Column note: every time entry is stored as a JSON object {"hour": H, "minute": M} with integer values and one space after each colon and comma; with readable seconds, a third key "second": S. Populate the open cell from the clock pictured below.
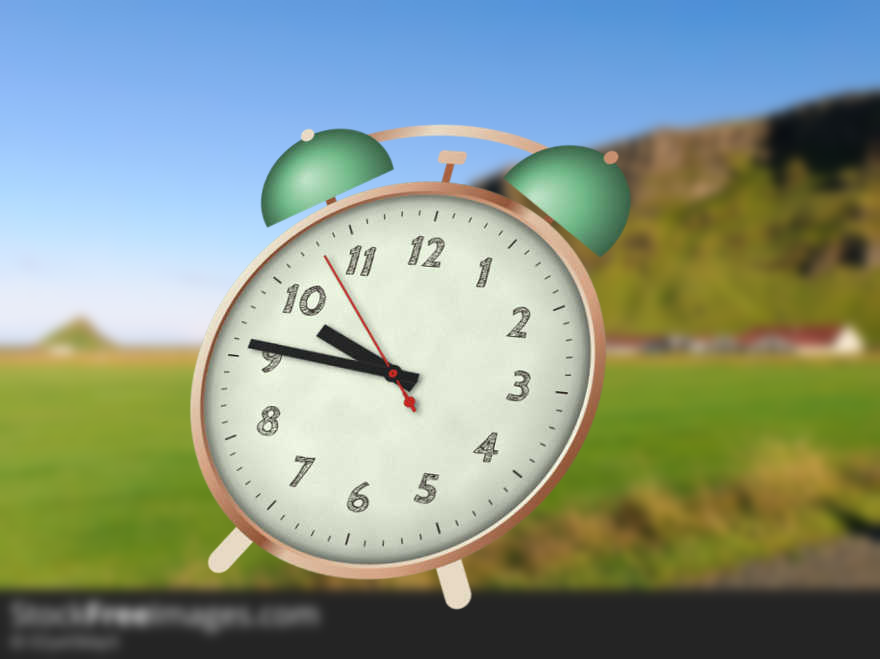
{"hour": 9, "minute": 45, "second": 53}
